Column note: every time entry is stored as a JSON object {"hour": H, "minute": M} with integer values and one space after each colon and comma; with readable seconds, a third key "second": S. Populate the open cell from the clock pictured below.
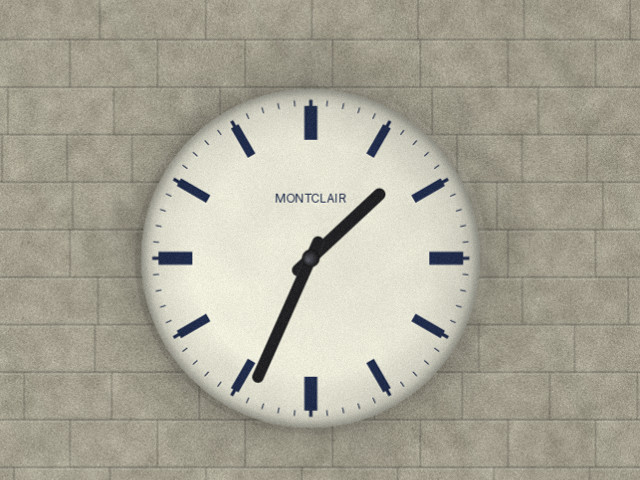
{"hour": 1, "minute": 34}
